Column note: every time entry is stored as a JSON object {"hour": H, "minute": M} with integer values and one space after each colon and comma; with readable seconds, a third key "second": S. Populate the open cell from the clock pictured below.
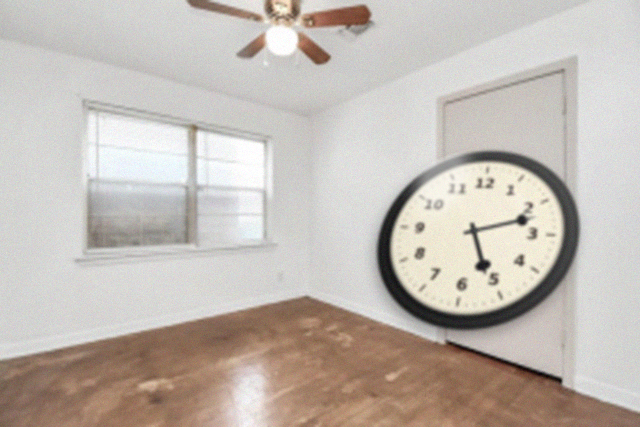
{"hour": 5, "minute": 12}
